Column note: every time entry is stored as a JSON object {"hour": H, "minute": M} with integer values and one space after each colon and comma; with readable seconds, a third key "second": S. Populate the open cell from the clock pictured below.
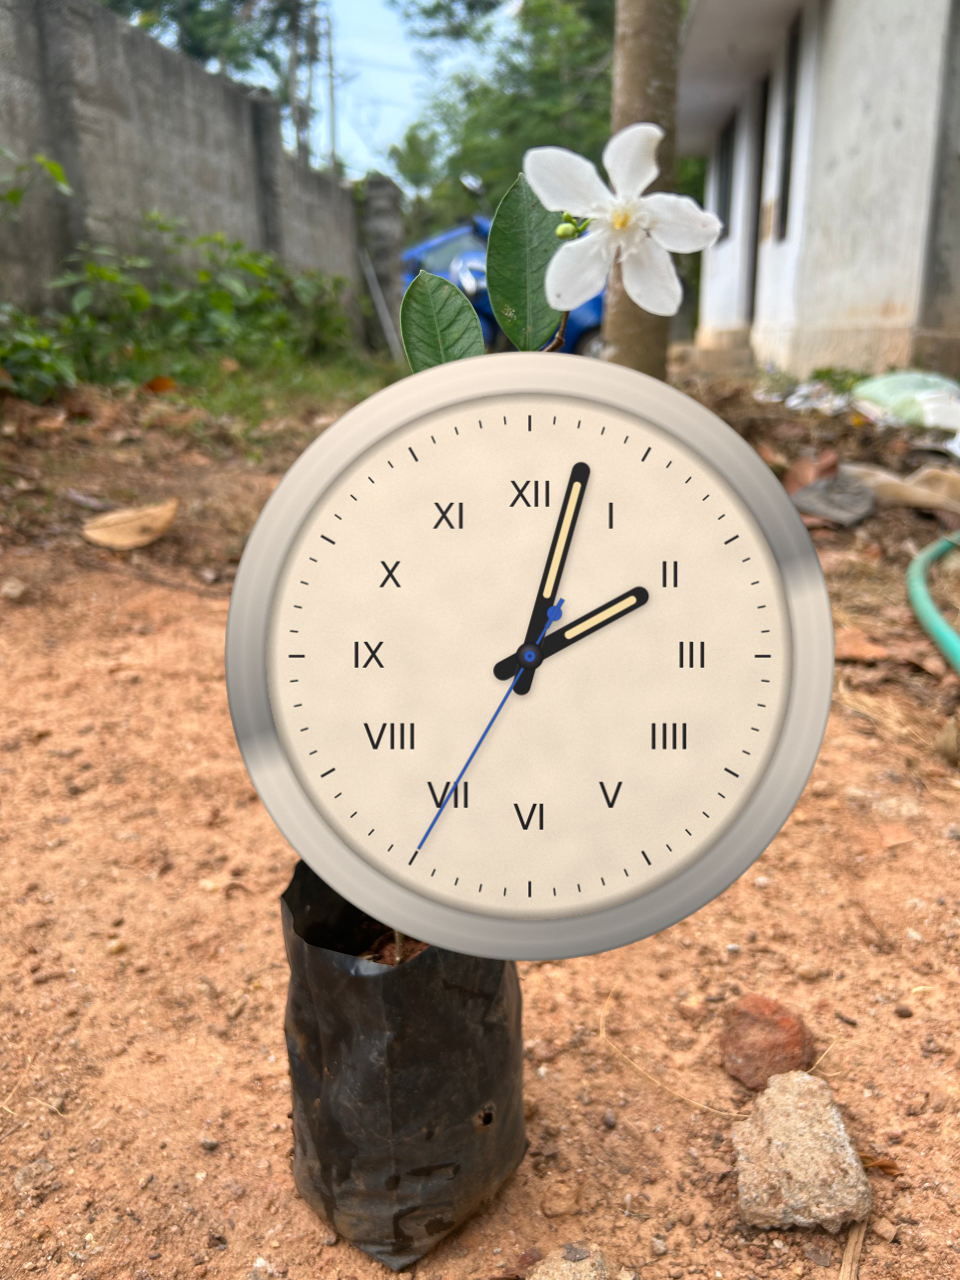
{"hour": 2, "minute": 2, "second": 35}
